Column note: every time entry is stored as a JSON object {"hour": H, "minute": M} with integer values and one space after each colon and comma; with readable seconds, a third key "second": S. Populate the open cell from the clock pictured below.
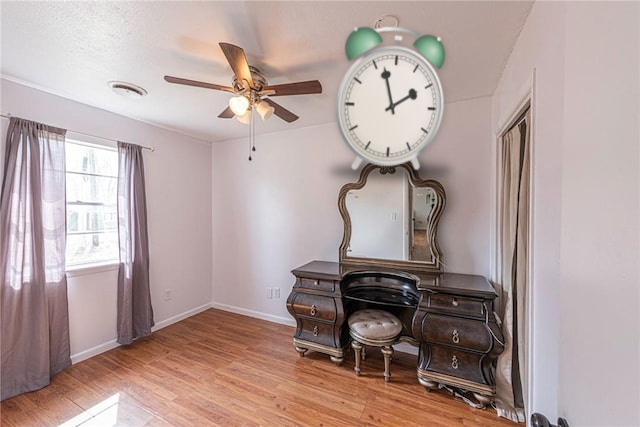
{"hour": 1, "minute": 57}
